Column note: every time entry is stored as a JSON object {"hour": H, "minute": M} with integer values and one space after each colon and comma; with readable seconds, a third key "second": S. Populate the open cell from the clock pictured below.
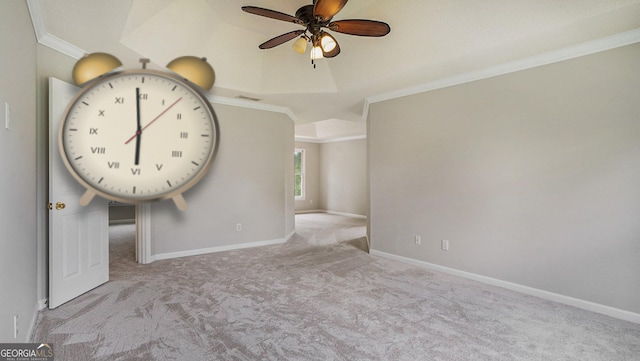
{"hour": 5, "minute": 59, "second": 7}
